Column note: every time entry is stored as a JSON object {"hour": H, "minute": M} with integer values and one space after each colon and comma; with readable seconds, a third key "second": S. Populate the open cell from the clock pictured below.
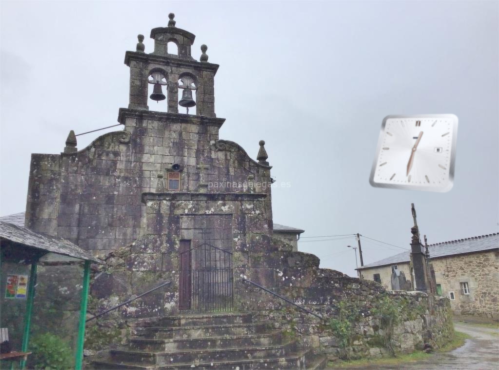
{"hour": 12, "minute": 31}
